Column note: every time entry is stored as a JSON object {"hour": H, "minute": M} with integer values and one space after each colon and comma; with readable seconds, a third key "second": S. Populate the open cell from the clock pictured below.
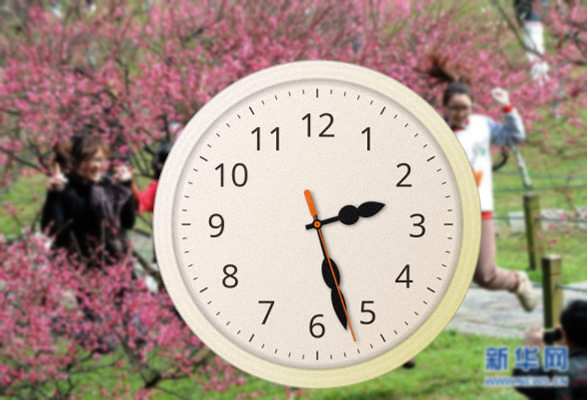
{"hour": 2, "minute": 27, "second": 27}
